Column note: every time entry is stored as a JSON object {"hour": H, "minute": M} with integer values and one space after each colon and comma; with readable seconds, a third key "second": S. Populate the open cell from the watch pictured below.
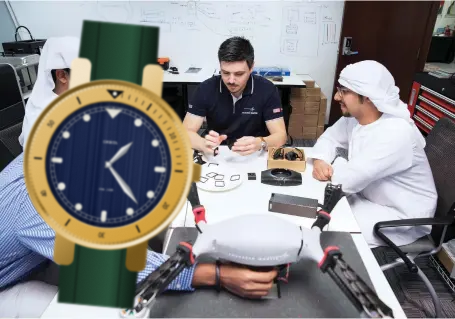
{"hour": 1, "minute": 23}
